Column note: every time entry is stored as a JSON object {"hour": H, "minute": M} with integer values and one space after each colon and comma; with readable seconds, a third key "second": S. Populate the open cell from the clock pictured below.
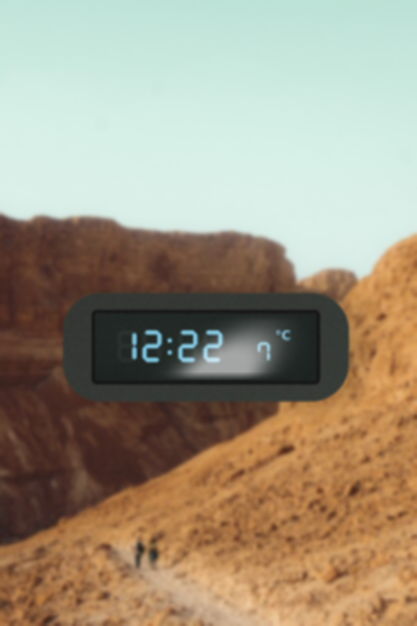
{"hour": 12, "minute": 22}
